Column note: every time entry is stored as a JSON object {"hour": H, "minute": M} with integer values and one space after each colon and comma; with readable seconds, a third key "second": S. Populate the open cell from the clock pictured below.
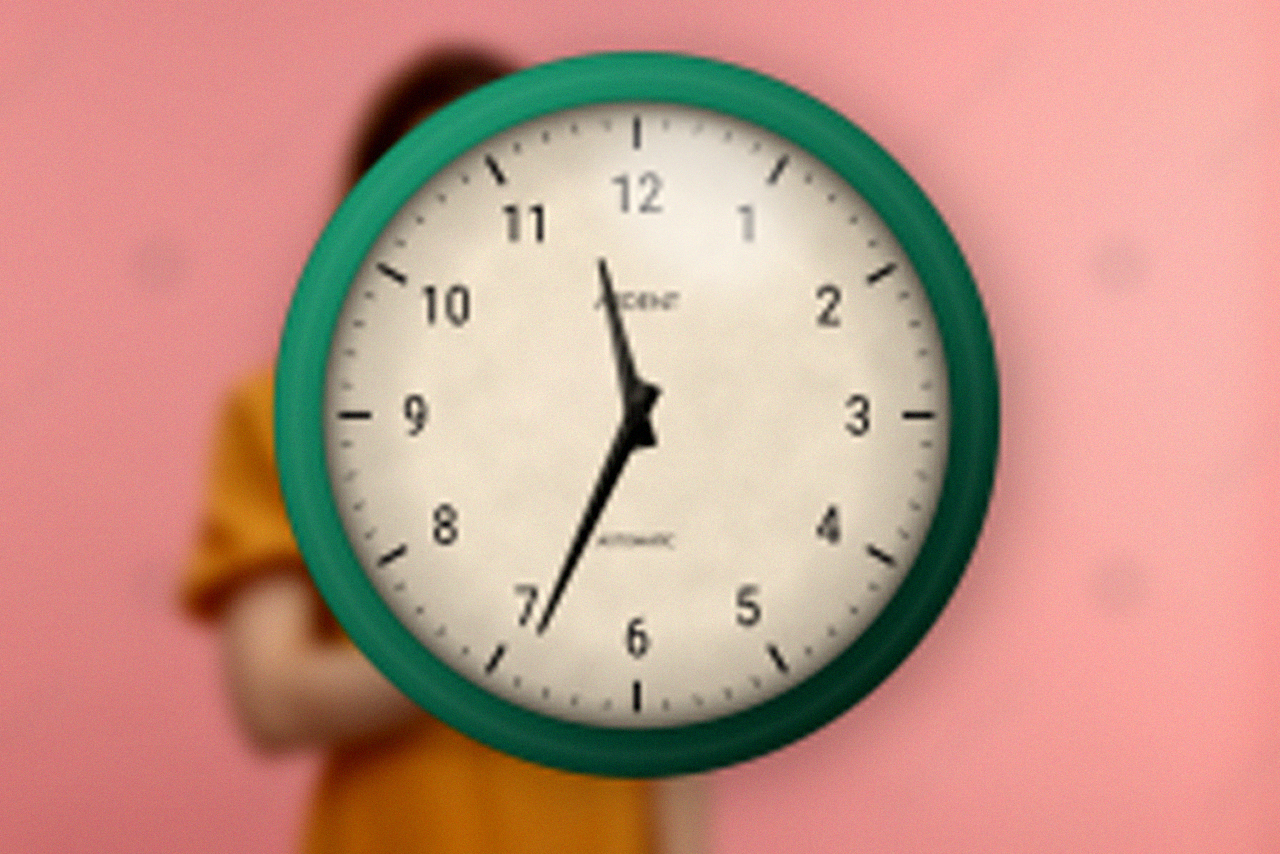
{"hour": 11, "minute": 34}
